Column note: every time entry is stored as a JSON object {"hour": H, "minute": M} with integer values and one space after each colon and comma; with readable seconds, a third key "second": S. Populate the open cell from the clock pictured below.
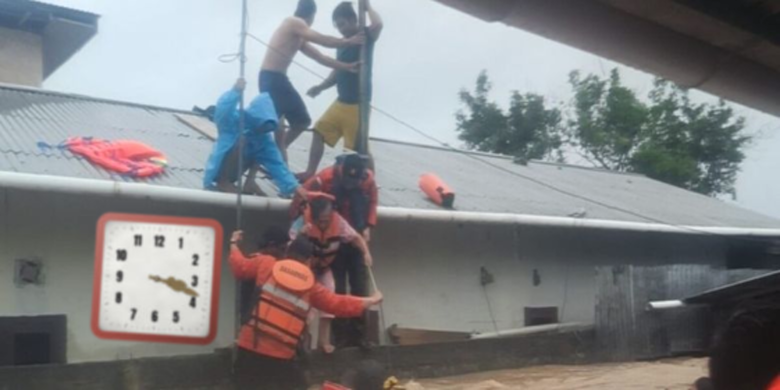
{"hour": 3, "minute": 18}
